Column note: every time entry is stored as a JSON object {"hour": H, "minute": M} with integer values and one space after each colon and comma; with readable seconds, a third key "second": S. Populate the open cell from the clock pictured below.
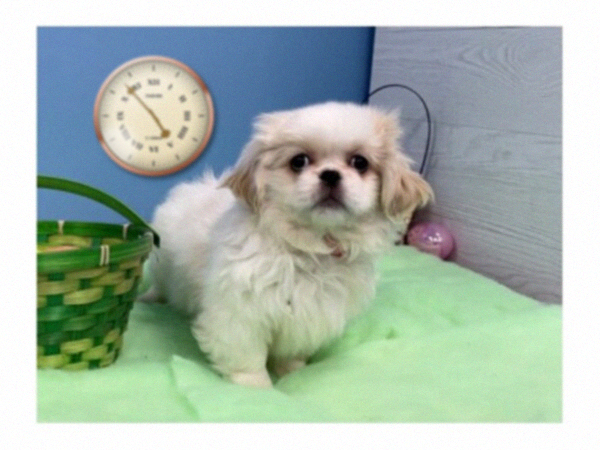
{"hour": 4, "minute": 53}
